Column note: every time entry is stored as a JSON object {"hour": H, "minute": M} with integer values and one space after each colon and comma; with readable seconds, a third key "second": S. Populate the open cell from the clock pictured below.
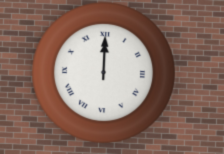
{"hour": 12, "minute": 0}
